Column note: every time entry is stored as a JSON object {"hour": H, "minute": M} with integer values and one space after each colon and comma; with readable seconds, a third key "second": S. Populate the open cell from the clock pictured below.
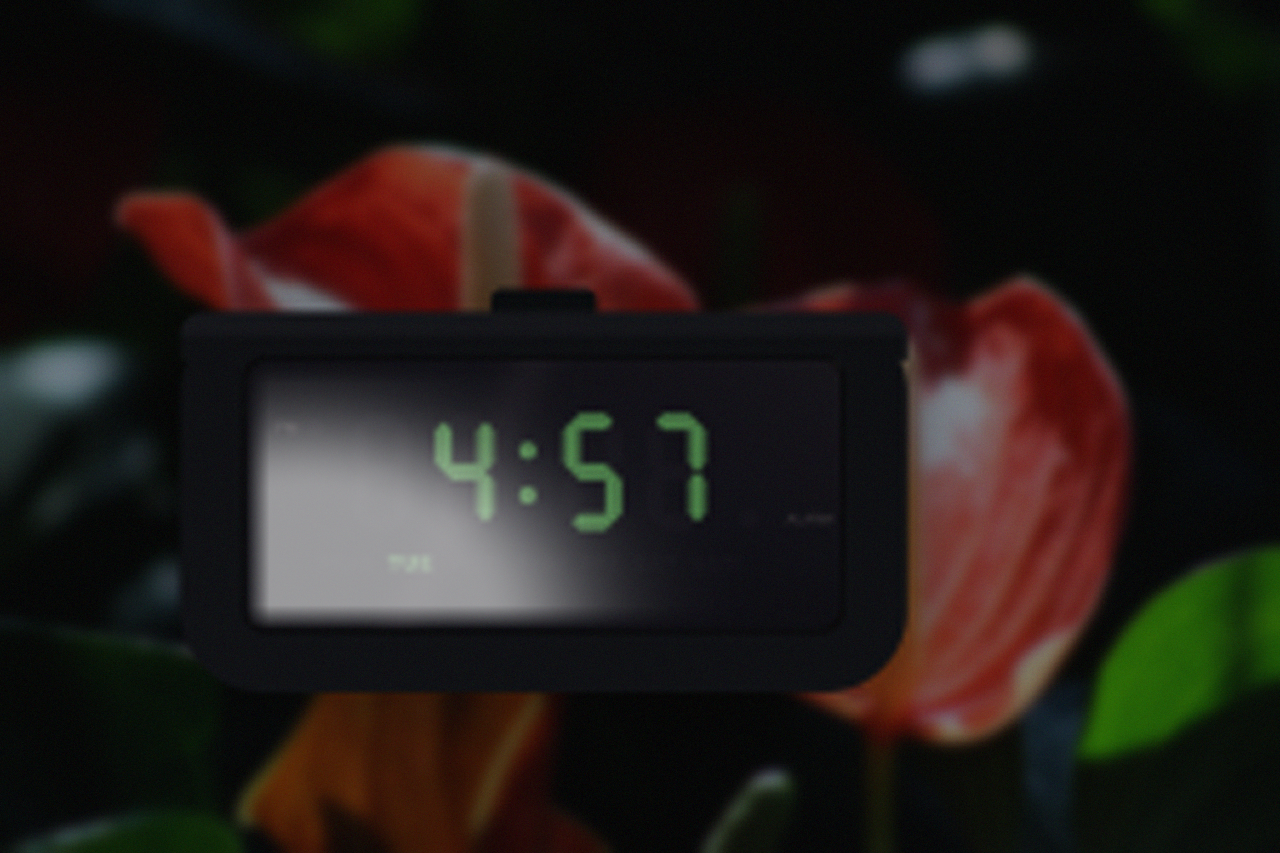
{"hour": 4, "minute": 57}
